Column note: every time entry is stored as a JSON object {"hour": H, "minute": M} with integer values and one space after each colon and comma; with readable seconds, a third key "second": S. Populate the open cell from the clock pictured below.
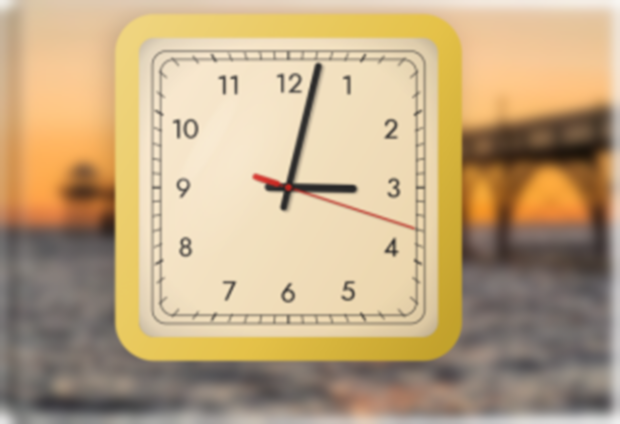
{"hour": 3, "minute": 2, "second": 18}
